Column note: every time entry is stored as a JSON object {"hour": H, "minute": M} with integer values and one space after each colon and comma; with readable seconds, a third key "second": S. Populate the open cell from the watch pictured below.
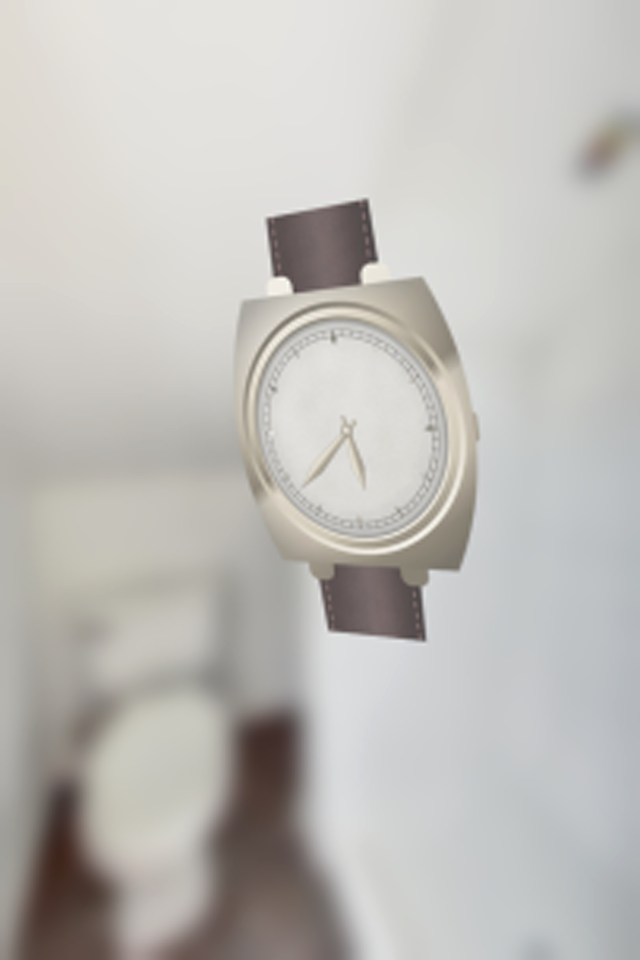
{"hour": 5, "minute": 38}
